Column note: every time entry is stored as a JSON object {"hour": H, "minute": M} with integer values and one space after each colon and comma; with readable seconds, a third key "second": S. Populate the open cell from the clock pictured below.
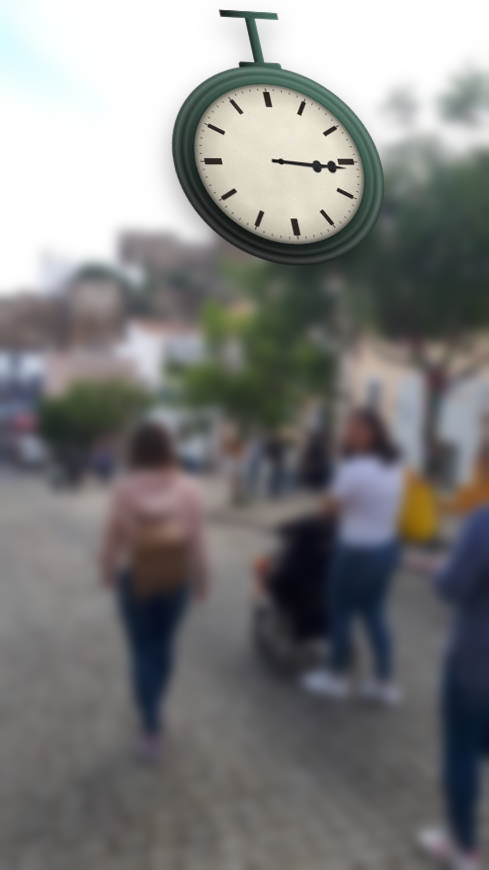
{"hour": 3, "minute": 16}
